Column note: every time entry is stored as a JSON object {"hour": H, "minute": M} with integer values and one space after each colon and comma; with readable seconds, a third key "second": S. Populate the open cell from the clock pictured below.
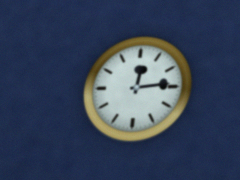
{"hour": 12, "minute": 14}
